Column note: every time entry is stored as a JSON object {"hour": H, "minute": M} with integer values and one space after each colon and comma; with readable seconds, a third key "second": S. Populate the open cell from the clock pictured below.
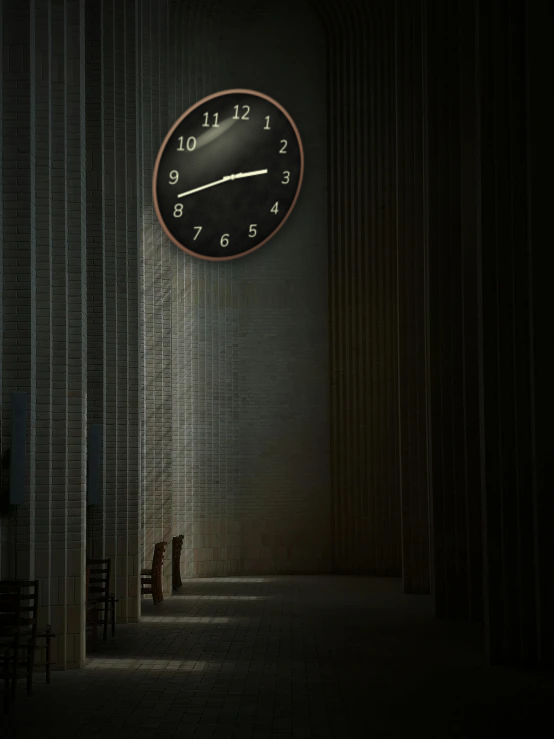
{"hour": 2, "minute": 42}
